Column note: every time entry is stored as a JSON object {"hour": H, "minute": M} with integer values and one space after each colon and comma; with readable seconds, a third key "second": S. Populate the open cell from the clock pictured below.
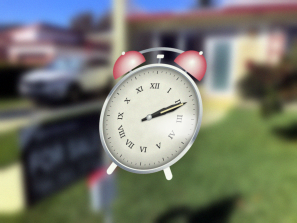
{"hour": 2, "minute": 11}
